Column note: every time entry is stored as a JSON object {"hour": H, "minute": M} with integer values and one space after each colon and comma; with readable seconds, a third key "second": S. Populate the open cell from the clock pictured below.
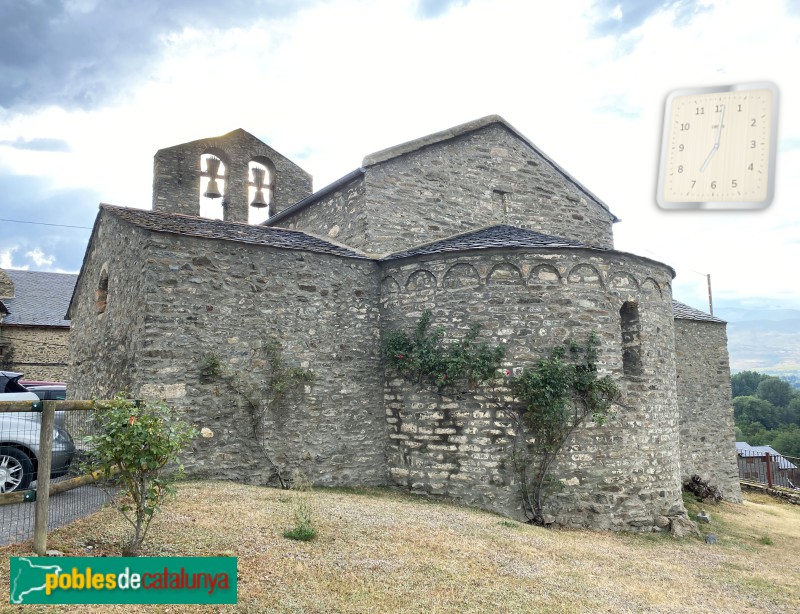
{"hour": 7, "minute": 1}
